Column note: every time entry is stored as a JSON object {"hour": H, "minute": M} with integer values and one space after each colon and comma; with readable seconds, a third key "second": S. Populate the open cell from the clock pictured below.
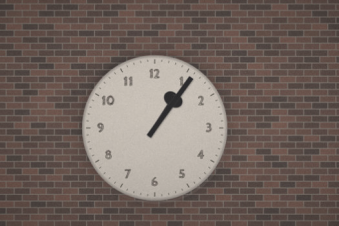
{"hour": 1, "minute": 6}
